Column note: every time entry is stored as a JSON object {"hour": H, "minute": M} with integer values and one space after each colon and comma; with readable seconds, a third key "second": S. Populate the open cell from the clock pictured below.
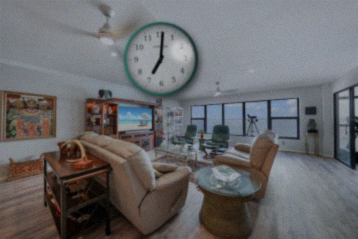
{"hour": 7, "minute": 1}
